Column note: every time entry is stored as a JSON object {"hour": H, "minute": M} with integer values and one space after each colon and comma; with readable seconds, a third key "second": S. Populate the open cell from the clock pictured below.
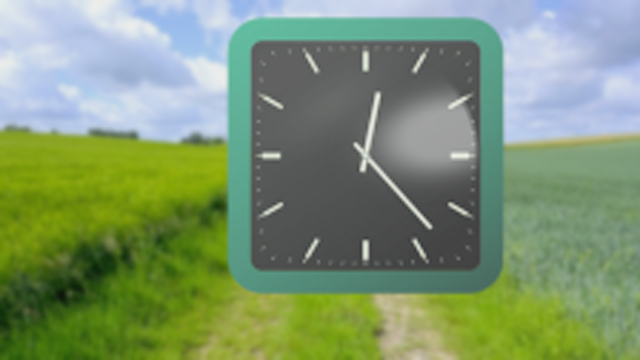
{"hour": 12, "minute": 23}
